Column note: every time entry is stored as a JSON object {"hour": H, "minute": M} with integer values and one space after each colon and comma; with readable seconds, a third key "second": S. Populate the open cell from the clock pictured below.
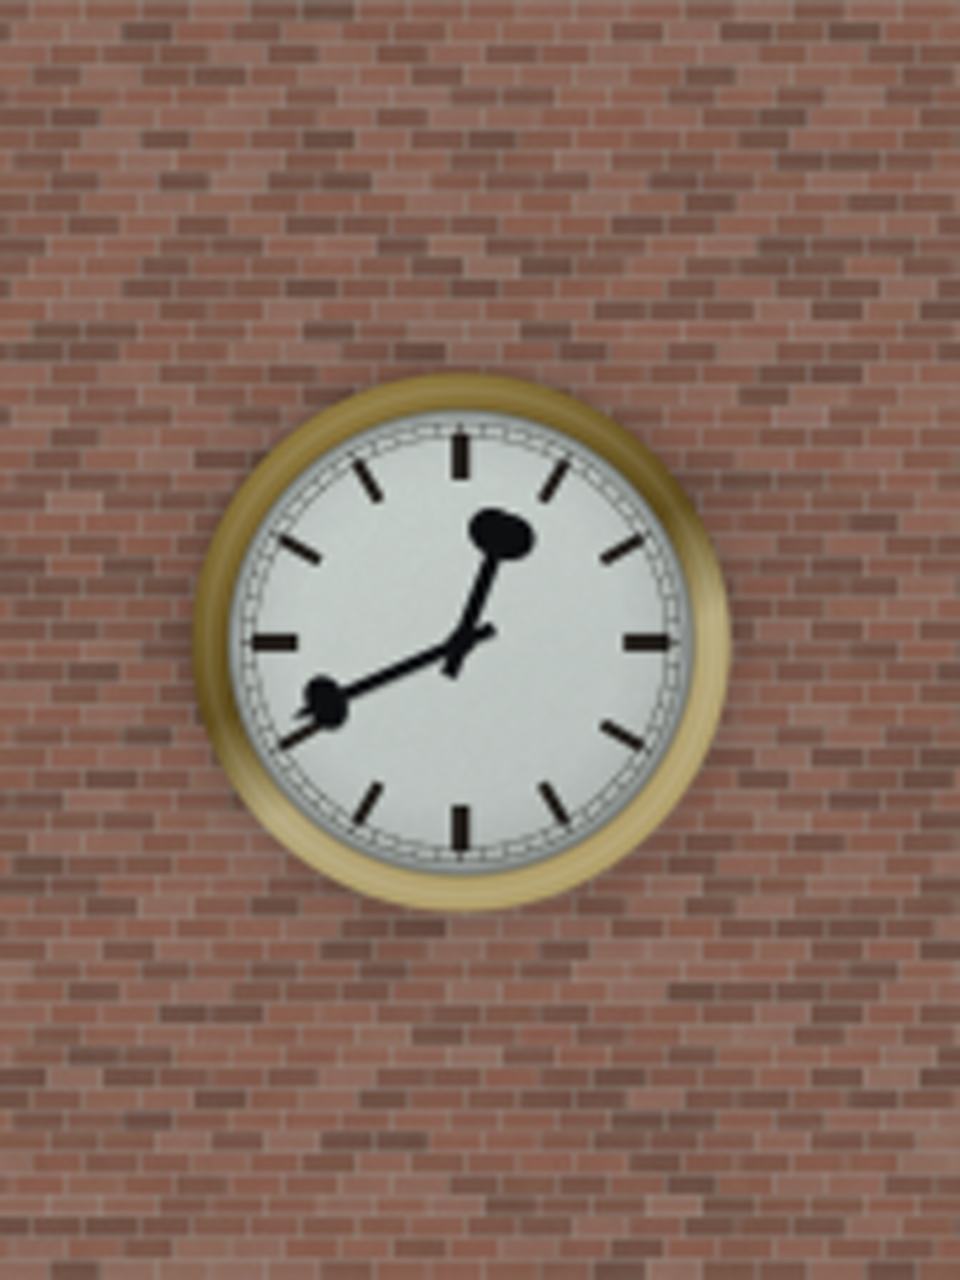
{"hour": 12, "minute": 41}
